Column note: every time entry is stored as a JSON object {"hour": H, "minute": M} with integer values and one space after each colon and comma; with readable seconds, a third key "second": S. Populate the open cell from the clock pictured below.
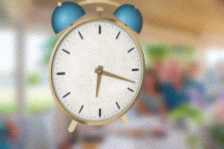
{"hour": 6, "minute": 18}
